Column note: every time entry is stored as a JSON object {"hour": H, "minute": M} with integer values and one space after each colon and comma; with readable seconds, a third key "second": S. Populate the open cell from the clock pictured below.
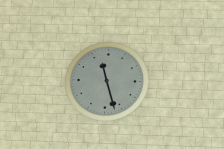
{"hour": 11, "minute": 27}
